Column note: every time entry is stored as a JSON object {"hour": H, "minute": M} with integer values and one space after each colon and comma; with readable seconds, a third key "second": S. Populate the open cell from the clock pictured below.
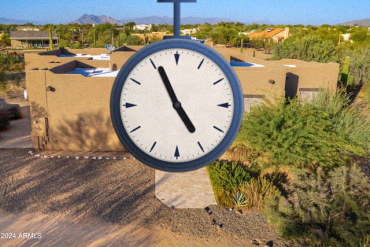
{"hour": 4, "minute": 56}
